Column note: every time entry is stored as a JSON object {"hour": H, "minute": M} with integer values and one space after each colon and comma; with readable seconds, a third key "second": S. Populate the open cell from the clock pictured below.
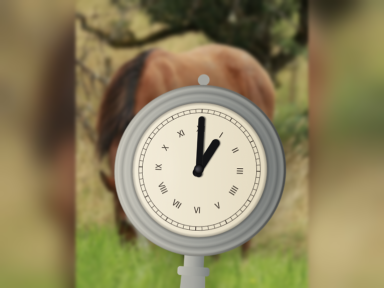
{"hour": 1, "minute": 0}
